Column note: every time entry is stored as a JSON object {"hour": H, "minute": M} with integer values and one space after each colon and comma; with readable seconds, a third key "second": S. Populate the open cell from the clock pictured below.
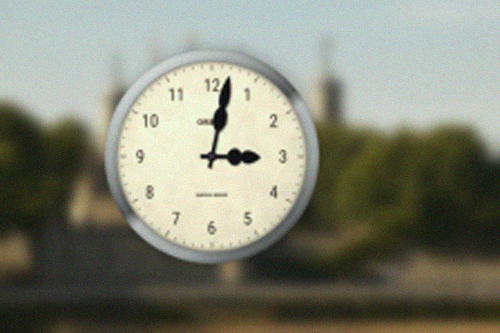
{"hour": 3, "minute": 2}
